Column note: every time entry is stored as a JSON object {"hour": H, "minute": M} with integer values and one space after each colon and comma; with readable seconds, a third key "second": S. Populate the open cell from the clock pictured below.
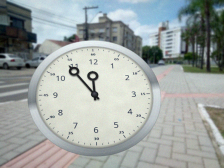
{"hour": 11, "minute": 54}
